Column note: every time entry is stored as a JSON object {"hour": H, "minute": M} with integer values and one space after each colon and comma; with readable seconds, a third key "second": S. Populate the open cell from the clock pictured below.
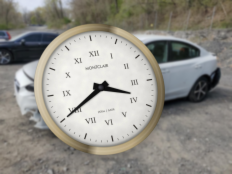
{"hour": 3, "minute": 40}
